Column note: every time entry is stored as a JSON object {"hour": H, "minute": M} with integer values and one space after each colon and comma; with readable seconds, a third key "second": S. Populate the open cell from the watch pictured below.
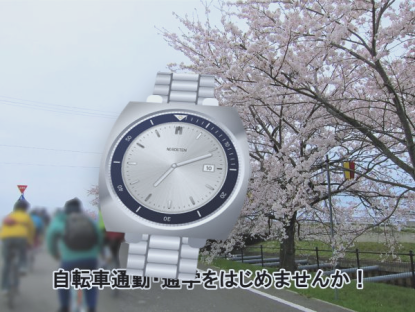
{"hour": 7, "minute": 11}
